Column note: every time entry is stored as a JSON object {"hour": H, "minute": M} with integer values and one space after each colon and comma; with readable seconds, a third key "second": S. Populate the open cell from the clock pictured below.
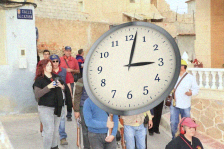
{"hour": 3, "minute": 2}
